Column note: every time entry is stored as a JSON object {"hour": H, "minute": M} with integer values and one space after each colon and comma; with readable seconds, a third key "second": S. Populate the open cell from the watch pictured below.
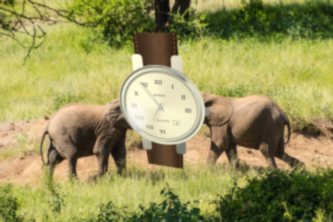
{"hour": 6, "minute": 54}
